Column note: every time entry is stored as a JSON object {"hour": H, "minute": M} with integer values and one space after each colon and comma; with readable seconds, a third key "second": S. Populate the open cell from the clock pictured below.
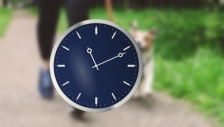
{"hour": 11, "minute": 11}
